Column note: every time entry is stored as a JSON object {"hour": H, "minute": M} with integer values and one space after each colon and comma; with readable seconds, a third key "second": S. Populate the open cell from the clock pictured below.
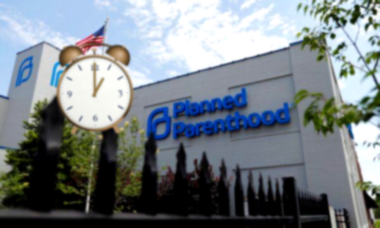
{"hour": 1, "minute": 0}
